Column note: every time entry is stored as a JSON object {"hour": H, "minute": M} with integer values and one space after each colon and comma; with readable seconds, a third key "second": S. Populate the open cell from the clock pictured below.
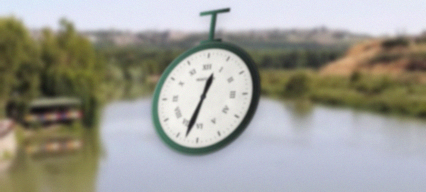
{"hour": 12, "minute": 33}
